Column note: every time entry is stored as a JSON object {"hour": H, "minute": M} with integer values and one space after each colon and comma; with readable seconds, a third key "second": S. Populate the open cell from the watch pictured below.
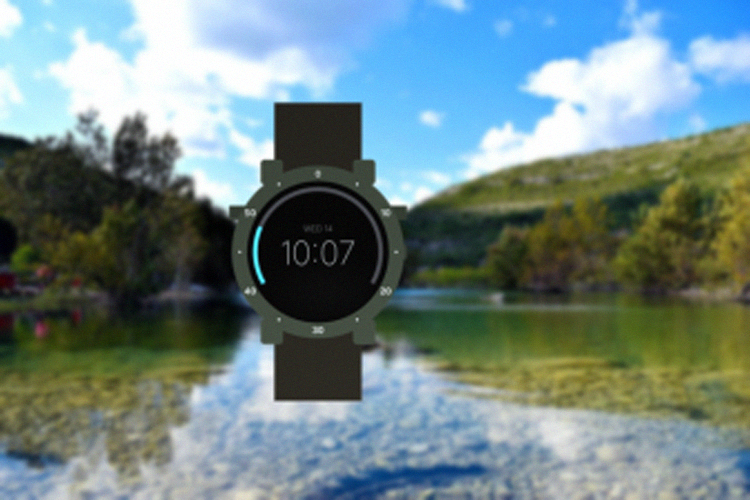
{"hour": 10, "minute": 7}
